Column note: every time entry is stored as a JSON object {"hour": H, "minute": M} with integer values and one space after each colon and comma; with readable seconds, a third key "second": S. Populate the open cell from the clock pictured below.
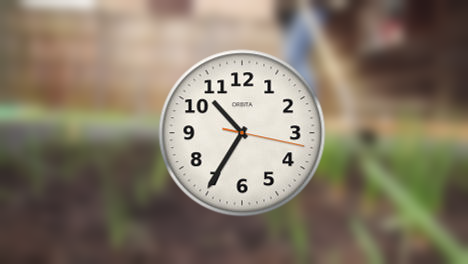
{"hour": 10, "minute": 35, "second": 17}
